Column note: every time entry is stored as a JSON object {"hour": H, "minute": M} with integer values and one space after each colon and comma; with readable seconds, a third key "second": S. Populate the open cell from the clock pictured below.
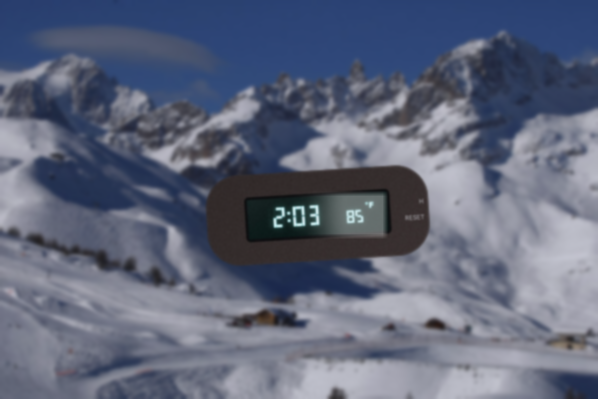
{"hour": 2, "minute": 3}
